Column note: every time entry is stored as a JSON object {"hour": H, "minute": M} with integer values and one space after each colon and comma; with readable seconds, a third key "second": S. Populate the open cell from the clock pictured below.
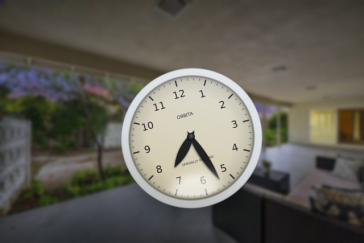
{"hour": 7, "minute": 27}
